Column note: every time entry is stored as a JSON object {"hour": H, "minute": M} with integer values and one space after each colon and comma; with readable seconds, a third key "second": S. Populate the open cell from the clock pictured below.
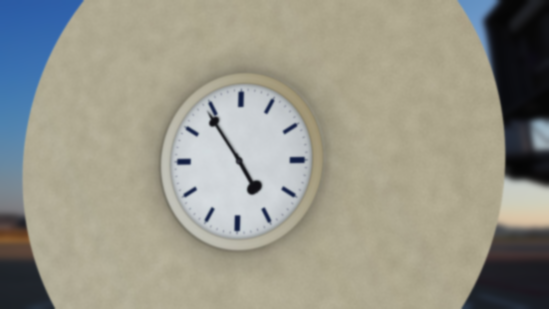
{"hour": 4, "minute": 54}
